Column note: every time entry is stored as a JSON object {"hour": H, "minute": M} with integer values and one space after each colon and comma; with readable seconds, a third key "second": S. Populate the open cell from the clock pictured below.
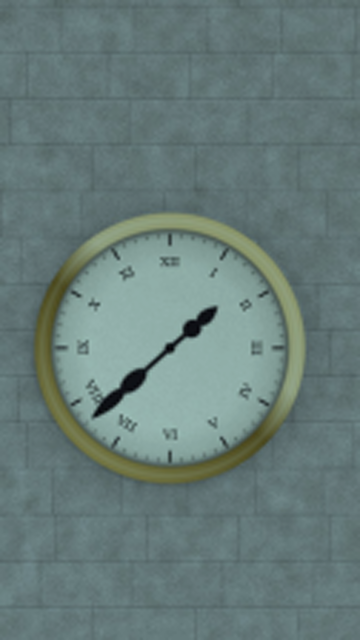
{"hour": 1, "minute": 38}
